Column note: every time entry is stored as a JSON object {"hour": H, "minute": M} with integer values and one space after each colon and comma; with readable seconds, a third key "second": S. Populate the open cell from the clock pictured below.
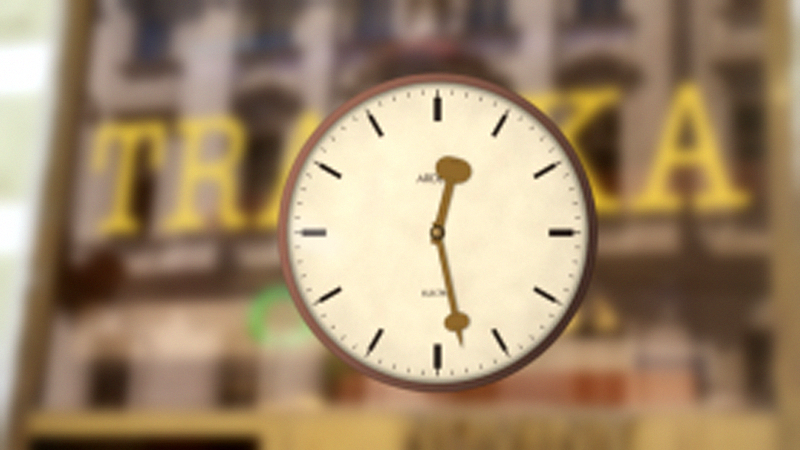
{"hour": 12, "minute": 28}
